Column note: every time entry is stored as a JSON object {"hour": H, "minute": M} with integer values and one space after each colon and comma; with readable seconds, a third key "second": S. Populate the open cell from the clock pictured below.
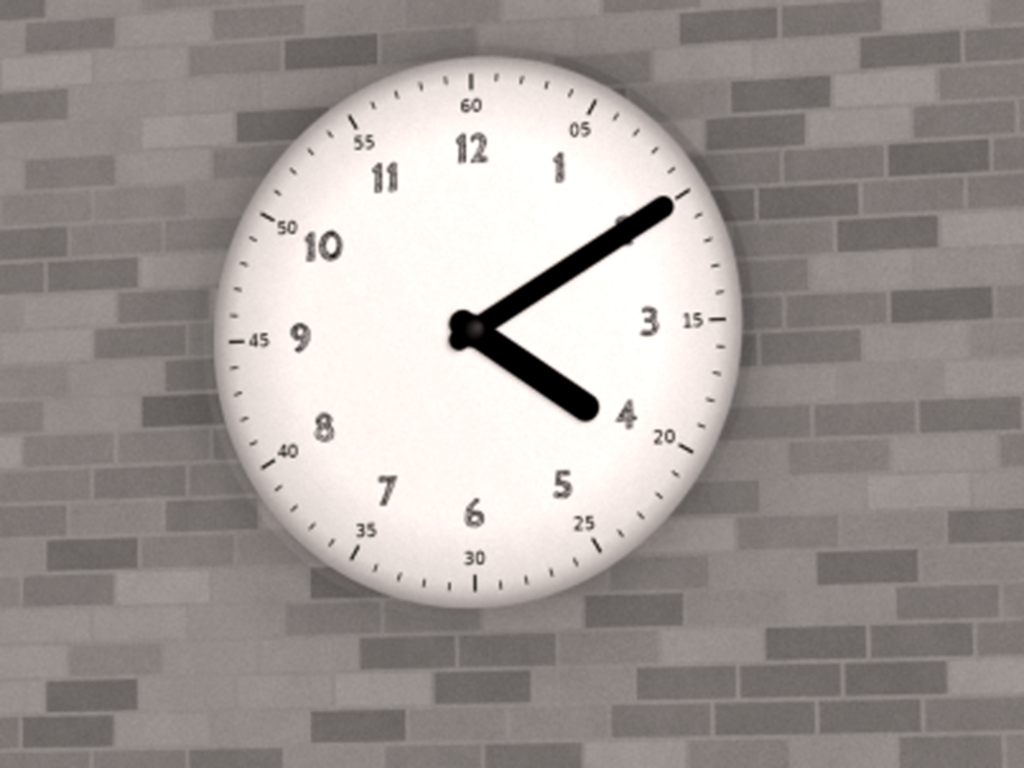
{"hour": 4, "minute": 10}
